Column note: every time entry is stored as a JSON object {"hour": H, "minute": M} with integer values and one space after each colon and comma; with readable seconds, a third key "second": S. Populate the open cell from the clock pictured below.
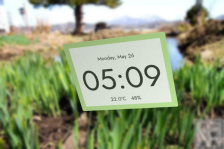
{"hour": 5, "minute": 9}
